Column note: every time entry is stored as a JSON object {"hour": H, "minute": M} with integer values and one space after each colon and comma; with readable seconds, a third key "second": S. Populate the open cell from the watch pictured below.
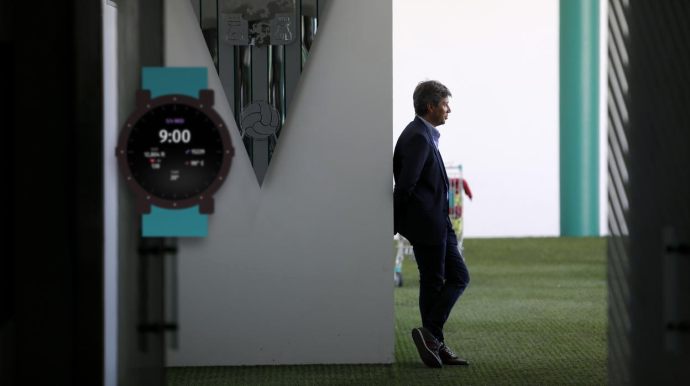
{"hour": 9, "minute": 0}
